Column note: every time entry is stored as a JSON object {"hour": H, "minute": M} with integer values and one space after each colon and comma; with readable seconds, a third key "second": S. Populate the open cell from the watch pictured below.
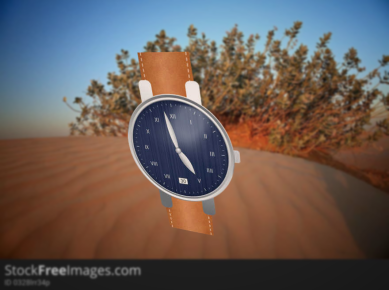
{"hour": 4, "minute": 58}
